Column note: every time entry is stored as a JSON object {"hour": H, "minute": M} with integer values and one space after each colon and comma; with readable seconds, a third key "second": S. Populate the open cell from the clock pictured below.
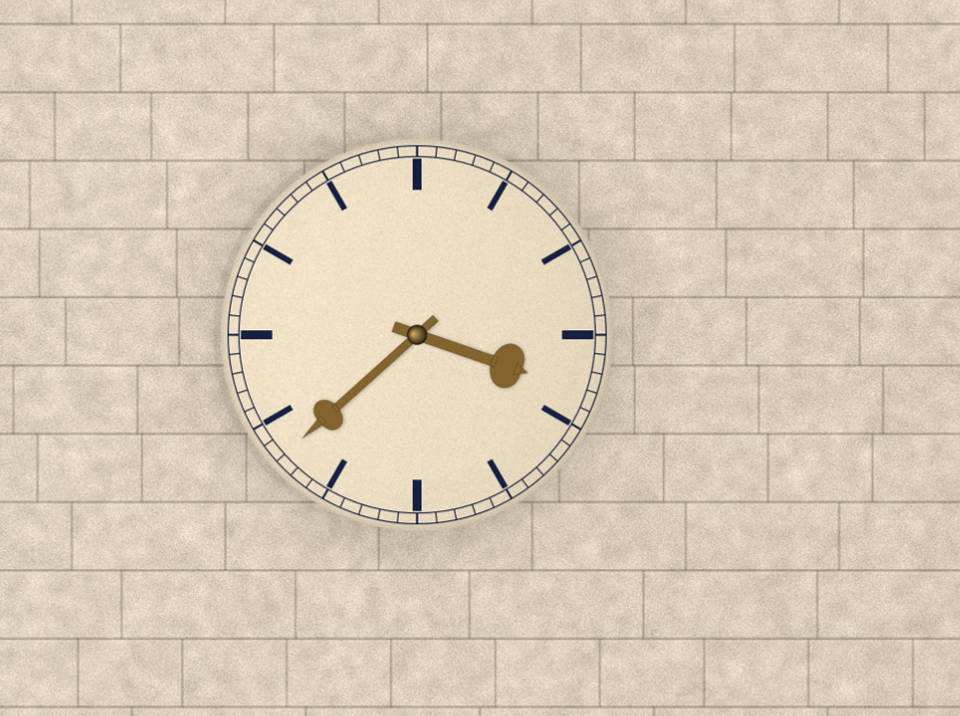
{"hour": 3, "minute": 38}
